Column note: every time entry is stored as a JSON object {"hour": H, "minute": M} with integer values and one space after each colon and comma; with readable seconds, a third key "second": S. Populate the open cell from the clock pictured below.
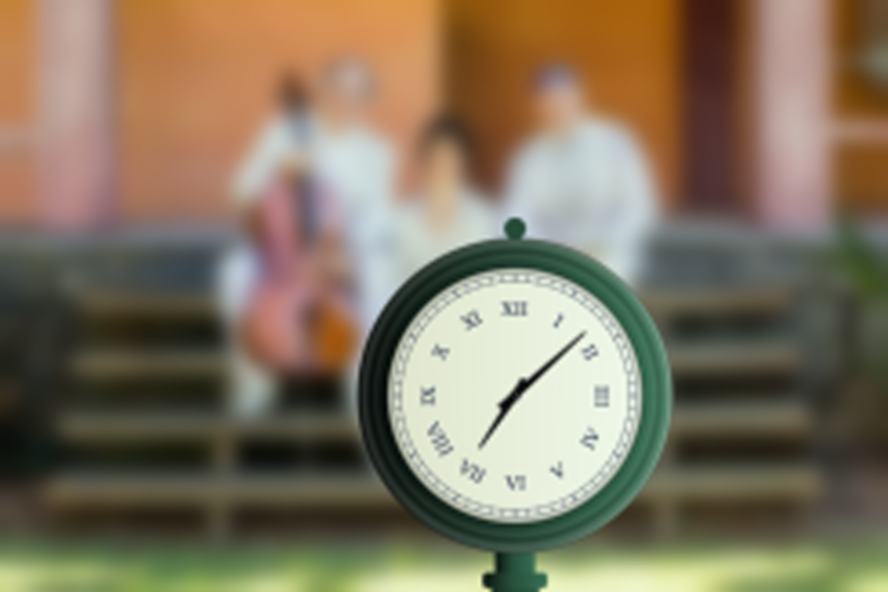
{"hour": 7, "minute": 8}
